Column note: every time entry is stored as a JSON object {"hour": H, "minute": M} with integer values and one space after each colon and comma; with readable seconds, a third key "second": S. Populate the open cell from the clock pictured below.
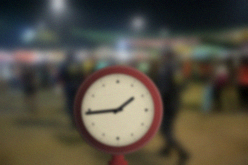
{"hour": 1, "minute": 44}
